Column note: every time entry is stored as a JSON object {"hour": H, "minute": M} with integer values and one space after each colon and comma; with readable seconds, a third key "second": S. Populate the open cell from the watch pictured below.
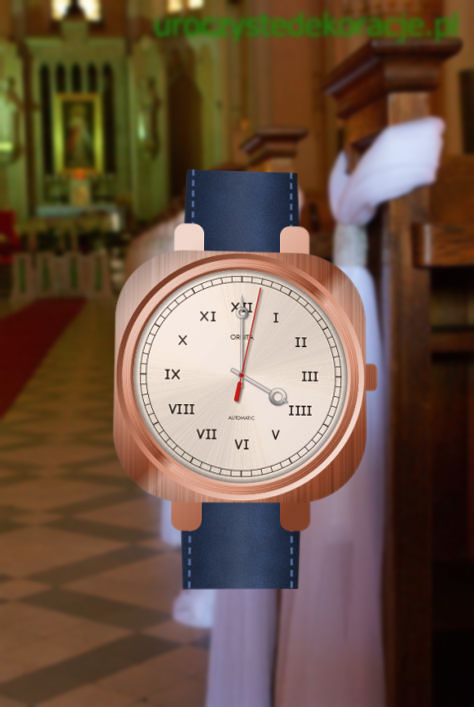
{"hour": 4, "minute": 0, "second": 2}
